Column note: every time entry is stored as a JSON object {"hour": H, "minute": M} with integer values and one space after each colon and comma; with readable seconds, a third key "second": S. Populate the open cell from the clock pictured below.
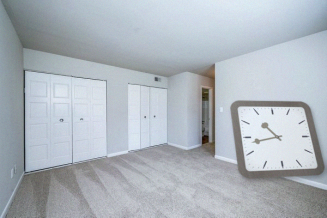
{"hour": 10, "minute": 43}
